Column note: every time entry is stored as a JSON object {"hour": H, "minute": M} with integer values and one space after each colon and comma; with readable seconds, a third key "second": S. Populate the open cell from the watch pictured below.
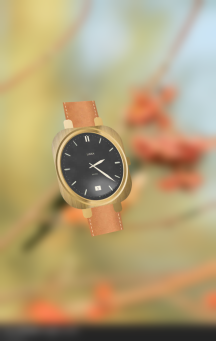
{"hour": 2, "minute": 22}
